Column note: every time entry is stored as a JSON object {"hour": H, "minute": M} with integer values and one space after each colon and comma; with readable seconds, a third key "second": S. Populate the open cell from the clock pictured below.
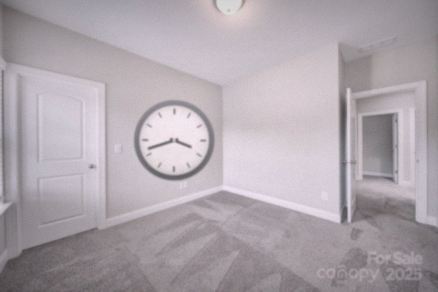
{"hour": 3, "minute": 42}
